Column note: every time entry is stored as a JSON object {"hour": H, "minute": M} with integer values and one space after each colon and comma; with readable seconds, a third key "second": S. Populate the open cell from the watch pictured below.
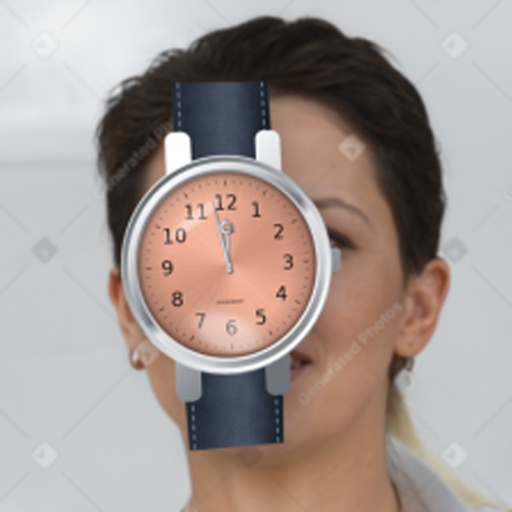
{"hour": 11, "minute": 58}
